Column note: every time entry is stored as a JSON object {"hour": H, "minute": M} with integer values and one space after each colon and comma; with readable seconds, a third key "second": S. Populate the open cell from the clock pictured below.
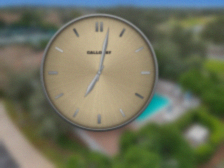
{"hour": 7, "minute": 2}
